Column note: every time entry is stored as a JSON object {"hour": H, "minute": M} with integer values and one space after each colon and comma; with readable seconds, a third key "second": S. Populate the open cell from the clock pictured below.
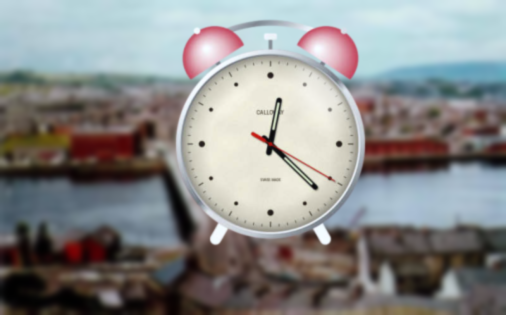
{"hour": 12, "minute": 22, "second": 20}
